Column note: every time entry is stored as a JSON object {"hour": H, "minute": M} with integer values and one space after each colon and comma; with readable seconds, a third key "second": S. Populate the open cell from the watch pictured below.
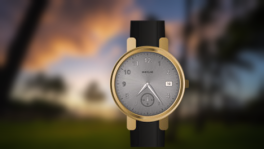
{"hour": 7, "minute": 24}
